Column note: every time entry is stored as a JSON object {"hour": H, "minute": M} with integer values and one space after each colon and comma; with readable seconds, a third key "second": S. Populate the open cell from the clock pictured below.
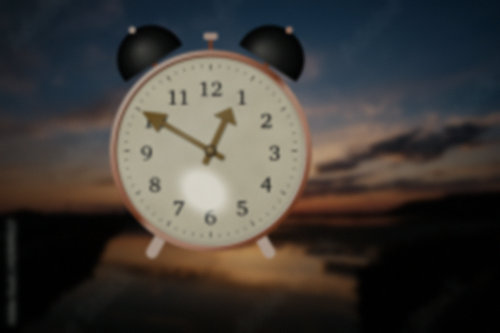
{"hour": 12, "minute": 50}
